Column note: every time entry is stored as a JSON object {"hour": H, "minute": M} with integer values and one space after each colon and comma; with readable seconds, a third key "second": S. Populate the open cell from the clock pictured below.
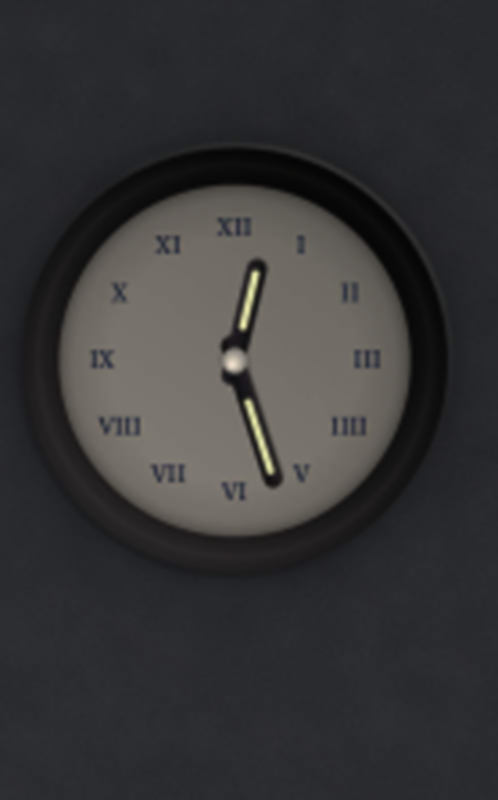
{"hour": 12, "minute": 27}
